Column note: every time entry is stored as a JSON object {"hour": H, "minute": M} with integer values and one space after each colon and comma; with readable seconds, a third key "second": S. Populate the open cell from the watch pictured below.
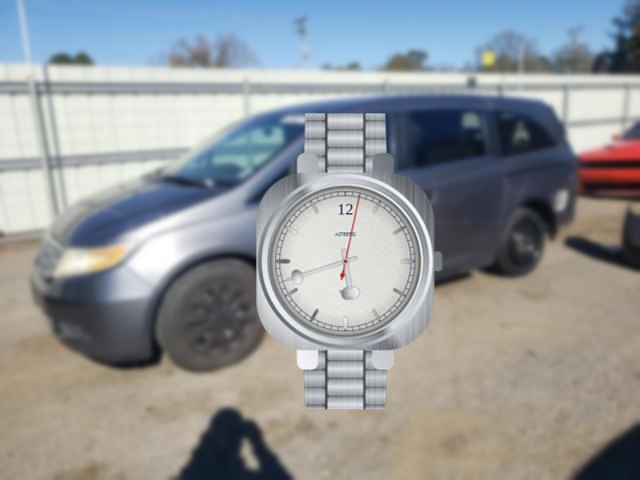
{"hour": 5, "minute": 42, "second": 2}
